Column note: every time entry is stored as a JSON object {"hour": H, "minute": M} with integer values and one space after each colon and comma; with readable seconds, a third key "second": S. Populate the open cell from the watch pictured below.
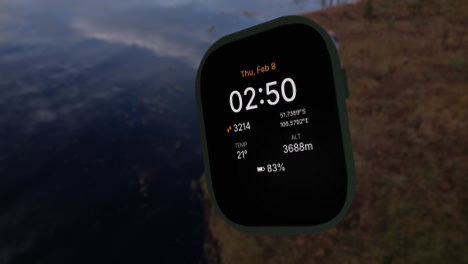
{"hour": 2, "minute": 50}
